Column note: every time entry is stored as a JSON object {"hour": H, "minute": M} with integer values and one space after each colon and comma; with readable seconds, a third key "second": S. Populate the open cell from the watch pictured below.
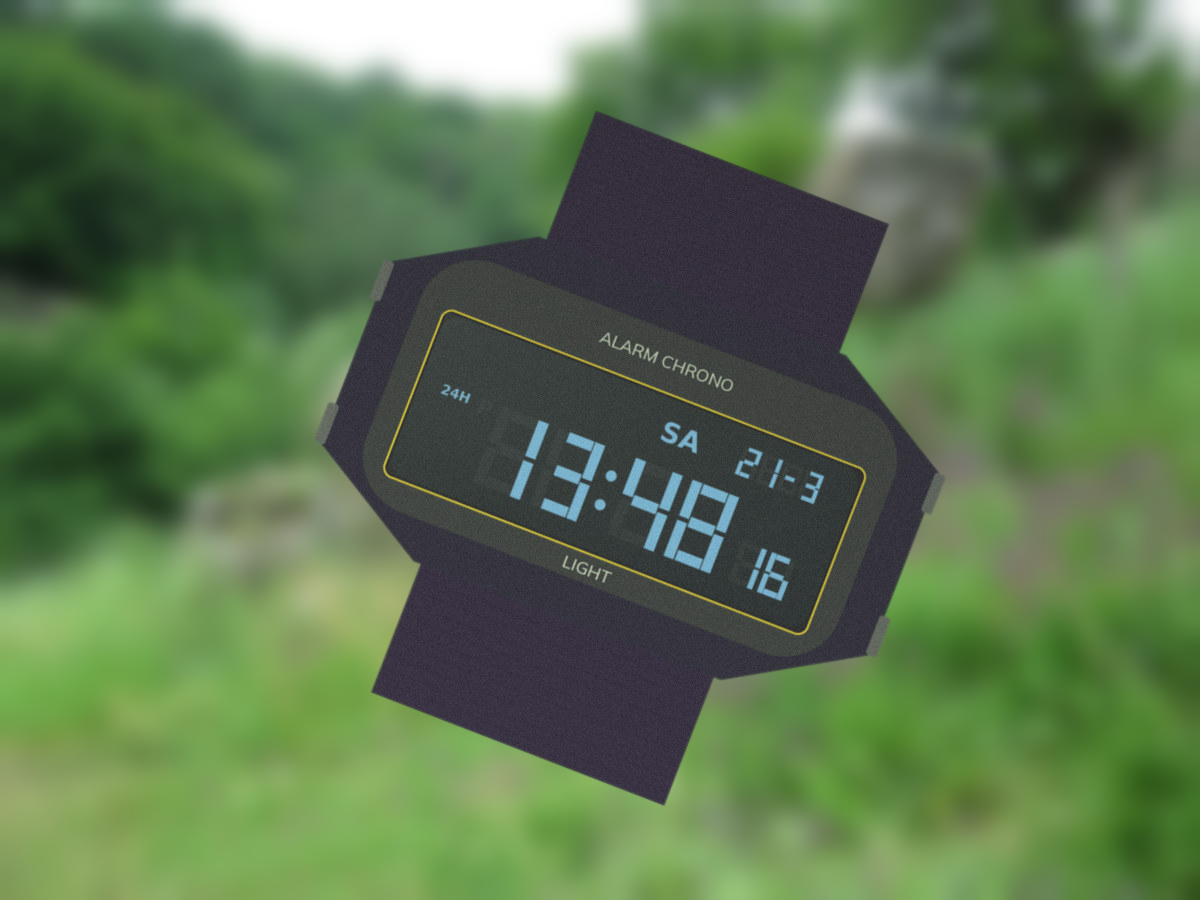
{"hour": 13, "minute": 48, "second": 16}
